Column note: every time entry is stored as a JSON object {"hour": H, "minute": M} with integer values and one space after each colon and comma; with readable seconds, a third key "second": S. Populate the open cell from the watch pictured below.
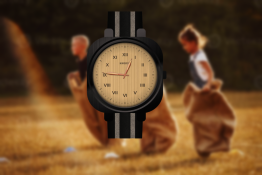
{"hour": 12, "minute": 46}
